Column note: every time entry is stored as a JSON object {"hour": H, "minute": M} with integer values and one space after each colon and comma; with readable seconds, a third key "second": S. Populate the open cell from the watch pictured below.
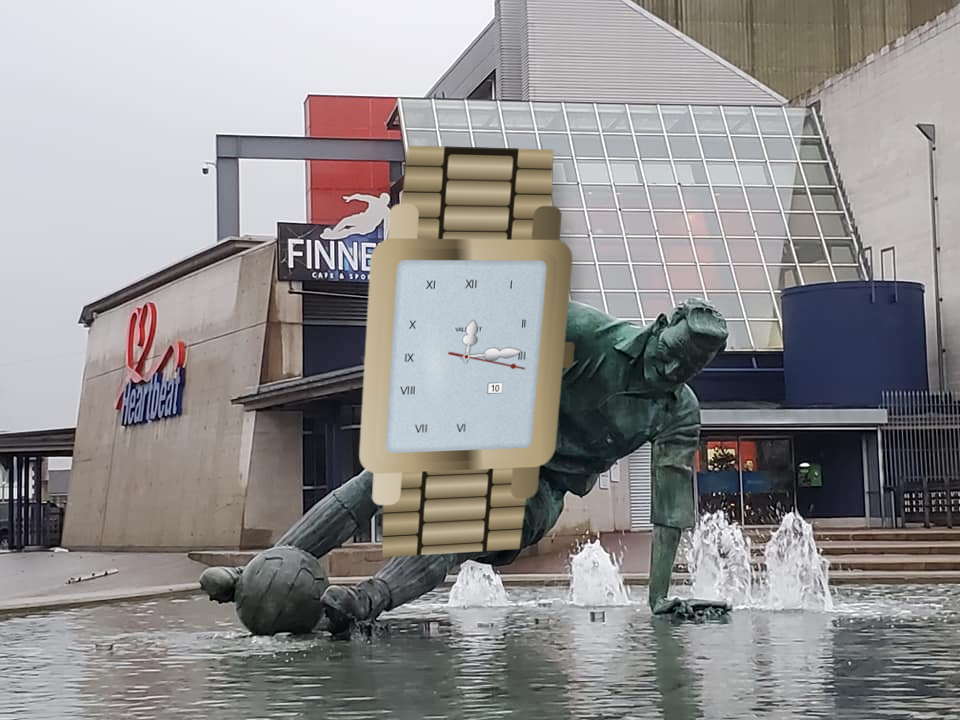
{"hour": 12, "minute": 14, "second": 17}
